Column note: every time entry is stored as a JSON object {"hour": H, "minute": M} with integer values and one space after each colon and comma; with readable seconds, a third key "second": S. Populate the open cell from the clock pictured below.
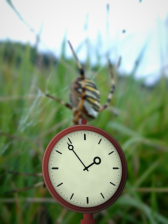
{"hour": 1, "minute": 54}
